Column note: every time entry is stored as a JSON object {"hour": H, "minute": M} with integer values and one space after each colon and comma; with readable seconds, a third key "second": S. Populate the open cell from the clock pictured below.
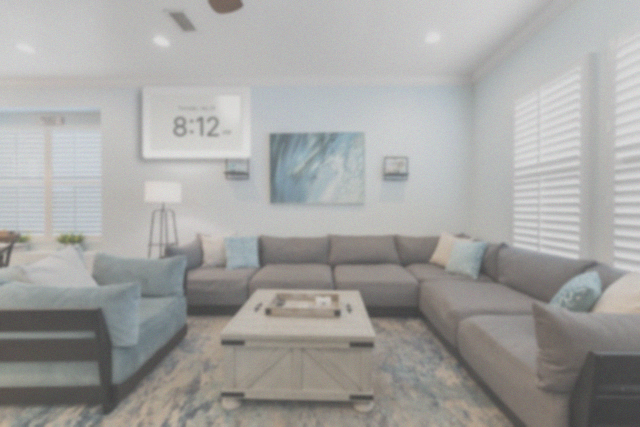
{"hour": 8, "minute": 12}
